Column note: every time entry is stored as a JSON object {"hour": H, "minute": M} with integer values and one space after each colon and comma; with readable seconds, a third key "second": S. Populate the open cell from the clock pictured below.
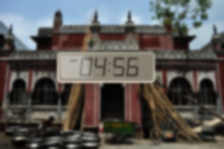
{"hour": 4, "minute": 56}
